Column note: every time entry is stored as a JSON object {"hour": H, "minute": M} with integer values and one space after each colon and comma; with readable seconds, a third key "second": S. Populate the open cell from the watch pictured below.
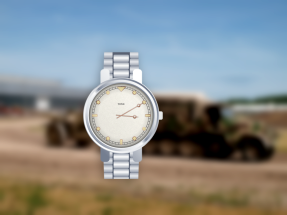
{"hour": 3, "minute": 10}
